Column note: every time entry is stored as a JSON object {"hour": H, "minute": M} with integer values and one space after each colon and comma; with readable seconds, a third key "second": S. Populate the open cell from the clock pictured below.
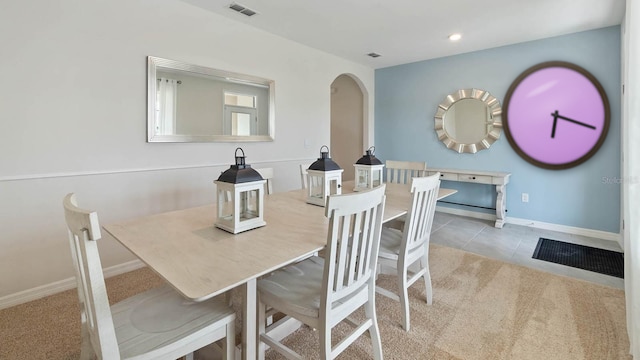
{"hour": 6, "minute": 18}
